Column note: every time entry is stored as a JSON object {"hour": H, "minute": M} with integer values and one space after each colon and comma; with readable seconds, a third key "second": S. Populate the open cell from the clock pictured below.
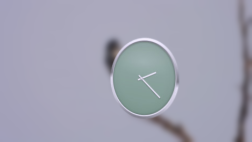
{"hour": 2, "minute": 22}
